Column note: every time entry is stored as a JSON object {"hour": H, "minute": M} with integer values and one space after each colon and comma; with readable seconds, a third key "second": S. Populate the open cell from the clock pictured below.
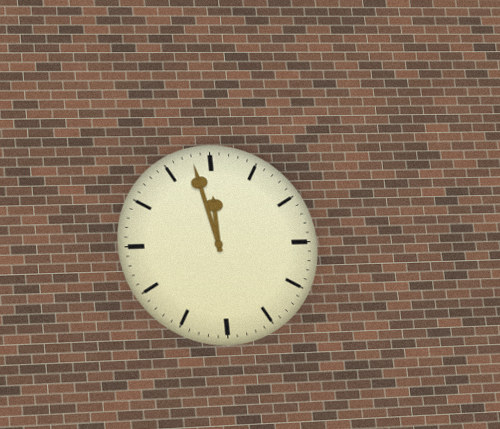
{"hour": 11, "minute": 58}
